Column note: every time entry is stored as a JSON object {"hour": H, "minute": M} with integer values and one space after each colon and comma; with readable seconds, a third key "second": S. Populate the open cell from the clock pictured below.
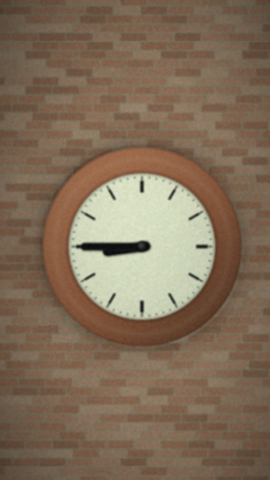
{"hour": 8, "minute": 45}
